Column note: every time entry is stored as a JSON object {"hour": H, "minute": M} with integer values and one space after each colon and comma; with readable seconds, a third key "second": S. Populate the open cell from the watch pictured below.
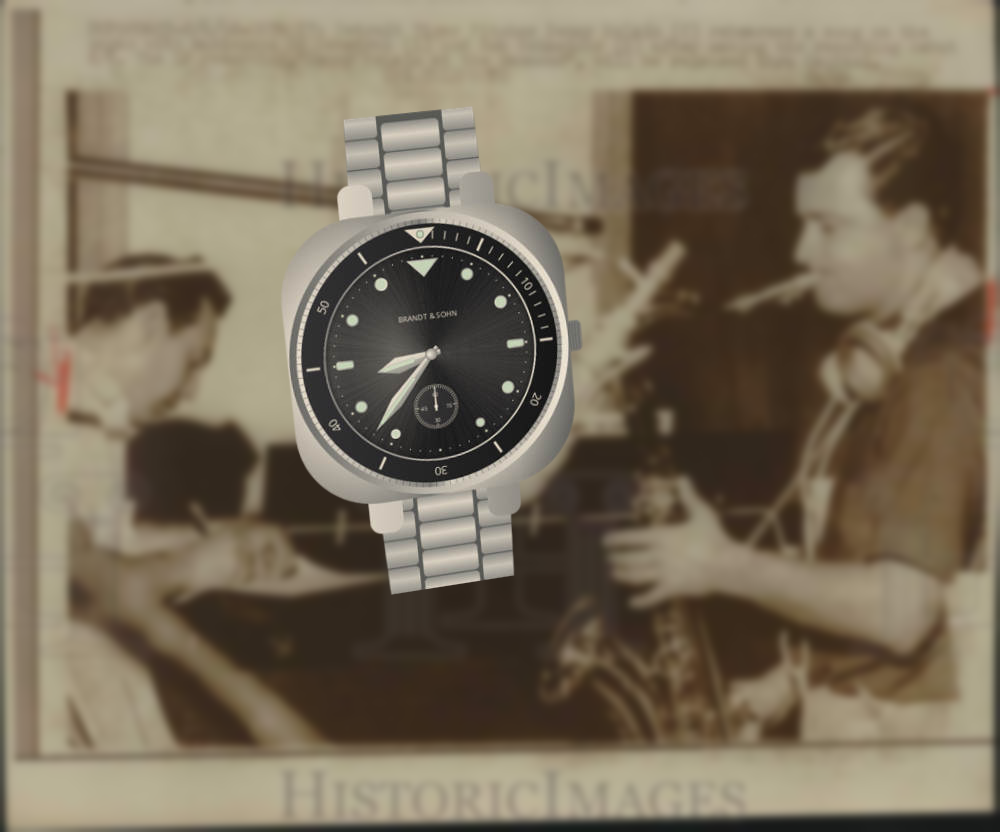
{"hour": 8, "minute": 37}
